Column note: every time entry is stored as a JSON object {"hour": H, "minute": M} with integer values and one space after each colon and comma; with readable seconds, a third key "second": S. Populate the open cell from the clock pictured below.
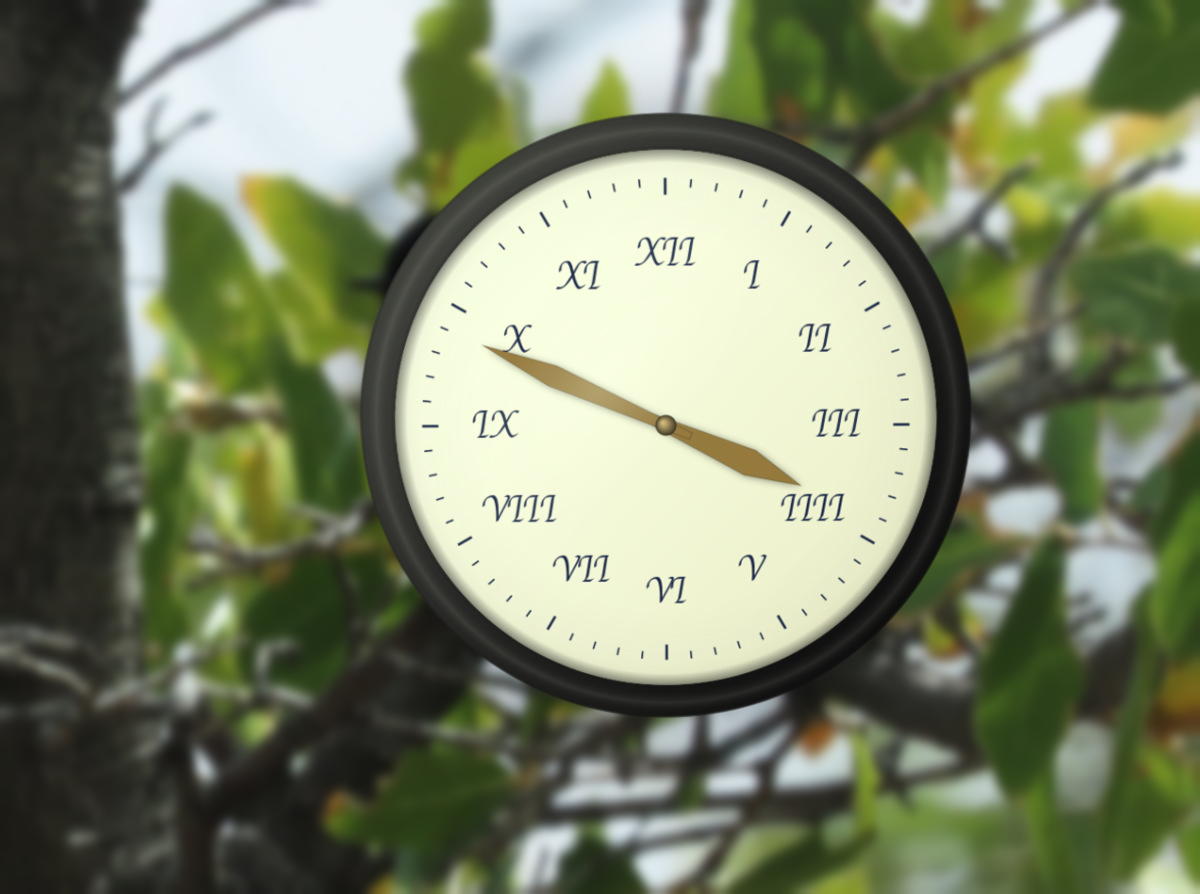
{"hour": 3, "minute": 49}
